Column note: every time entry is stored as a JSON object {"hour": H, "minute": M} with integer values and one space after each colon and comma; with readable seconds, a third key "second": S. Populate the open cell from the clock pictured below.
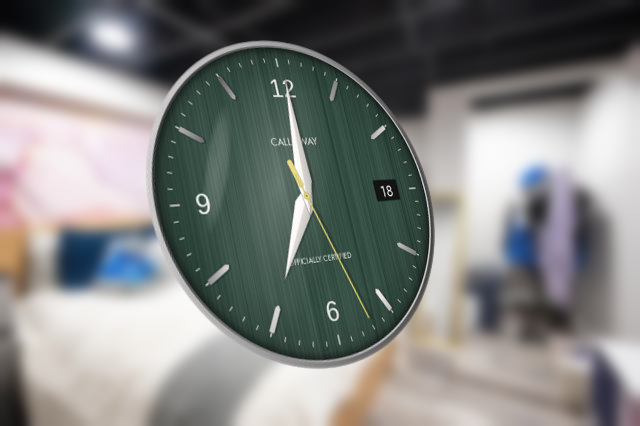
{"hour": 7, "minute": 0, "second": 27}
